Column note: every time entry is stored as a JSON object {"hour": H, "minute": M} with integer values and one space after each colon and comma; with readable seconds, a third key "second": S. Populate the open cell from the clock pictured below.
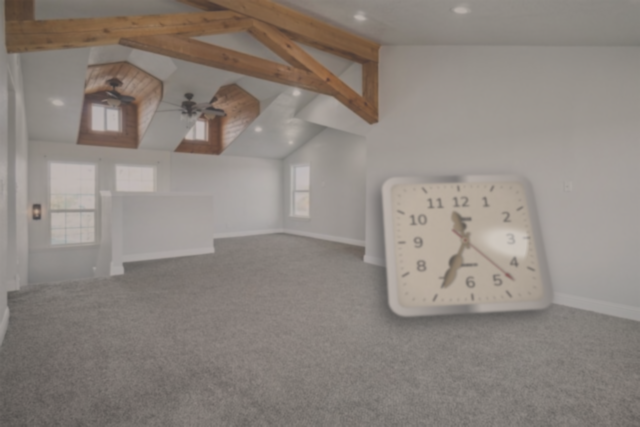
{"hour": 11, "minute": 34, "second": 23}
